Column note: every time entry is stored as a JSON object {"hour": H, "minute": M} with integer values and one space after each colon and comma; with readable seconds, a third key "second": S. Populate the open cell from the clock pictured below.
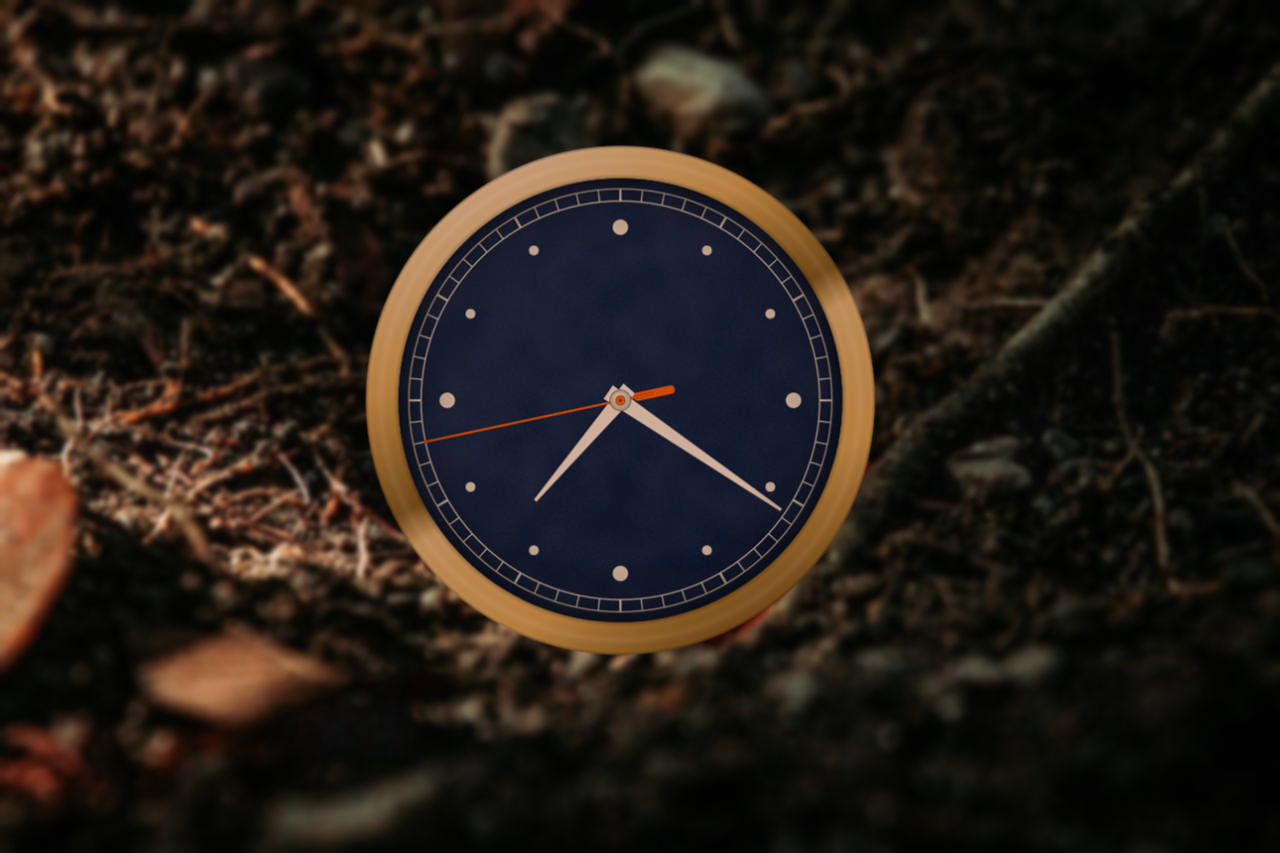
{"hour": 7, "minute": 20, "second": 43}
